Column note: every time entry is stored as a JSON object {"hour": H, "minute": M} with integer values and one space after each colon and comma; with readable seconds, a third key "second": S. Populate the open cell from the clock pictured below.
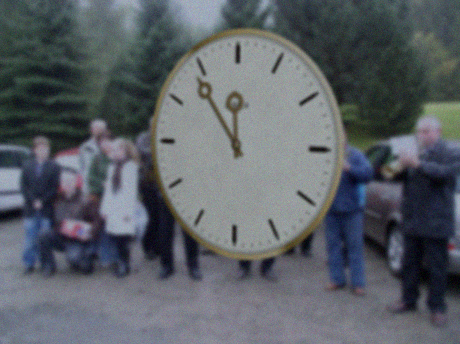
{"hour": 11, "minute": 54}
